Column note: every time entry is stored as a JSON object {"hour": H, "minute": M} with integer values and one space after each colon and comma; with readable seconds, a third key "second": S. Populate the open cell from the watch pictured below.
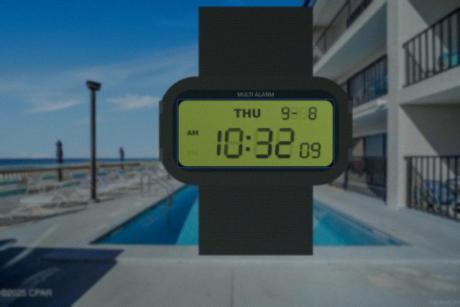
{"hour": 10, "minute": 32, "second": 9}
